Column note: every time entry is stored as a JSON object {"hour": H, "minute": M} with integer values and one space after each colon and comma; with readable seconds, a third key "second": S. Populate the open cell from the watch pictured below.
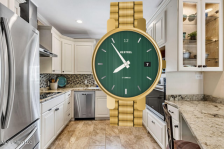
{"hour": 7, "minute": 54}
